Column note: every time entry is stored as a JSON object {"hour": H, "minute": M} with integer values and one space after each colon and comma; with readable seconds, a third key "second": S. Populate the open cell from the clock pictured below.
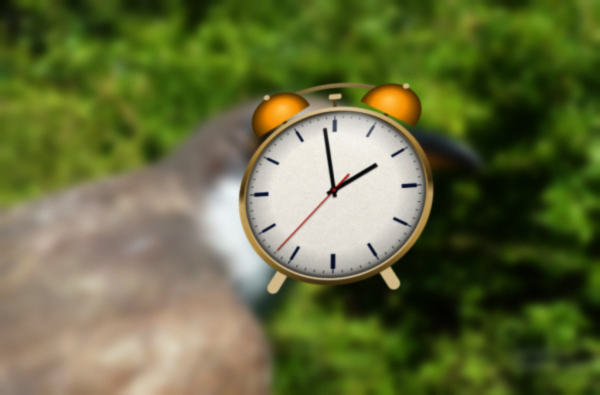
{"hour": 1, "minute": 58, "second": 37}
